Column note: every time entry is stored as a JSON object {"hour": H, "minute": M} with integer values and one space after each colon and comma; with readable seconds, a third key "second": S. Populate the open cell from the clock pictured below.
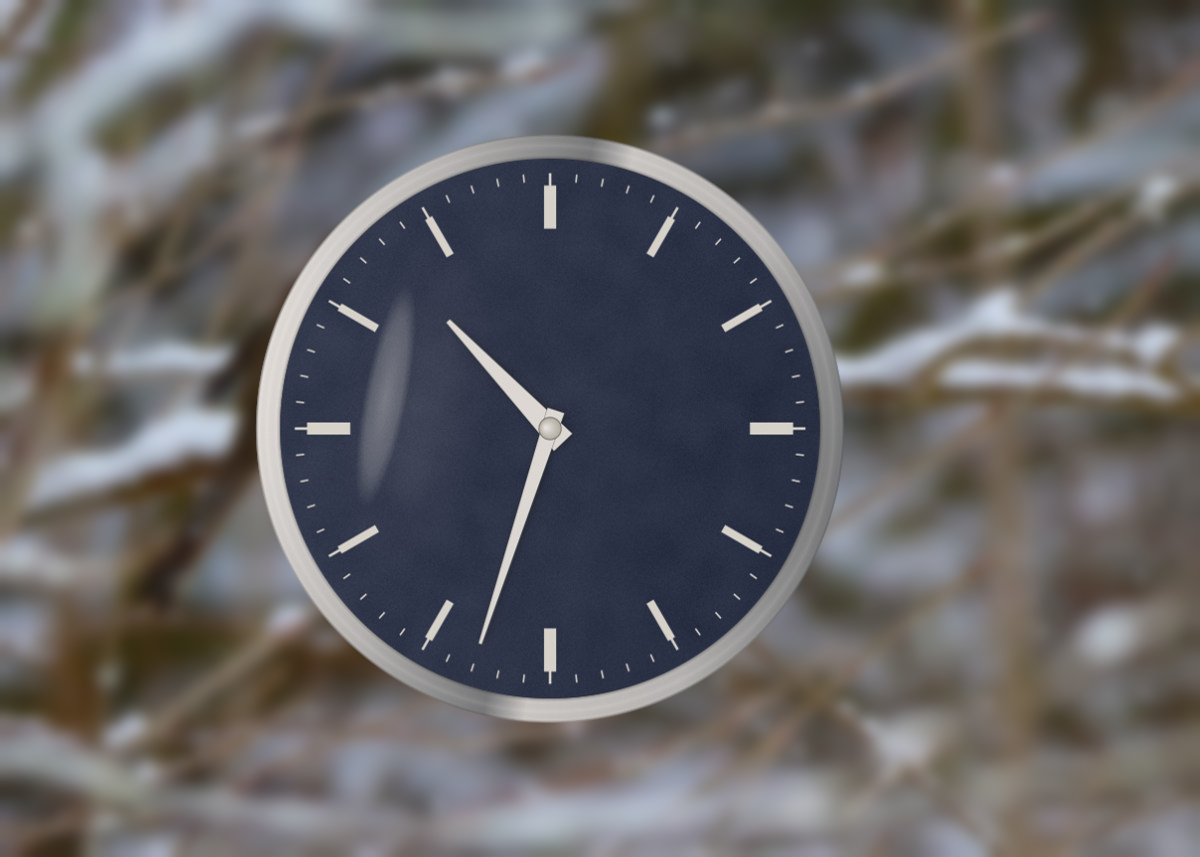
{"hour": 10, "minute": 33}
